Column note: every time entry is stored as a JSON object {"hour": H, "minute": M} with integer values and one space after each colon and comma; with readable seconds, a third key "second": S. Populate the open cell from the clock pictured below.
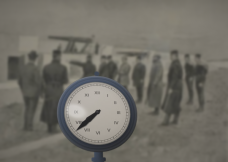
{"hour": 7, "minute": 38}
